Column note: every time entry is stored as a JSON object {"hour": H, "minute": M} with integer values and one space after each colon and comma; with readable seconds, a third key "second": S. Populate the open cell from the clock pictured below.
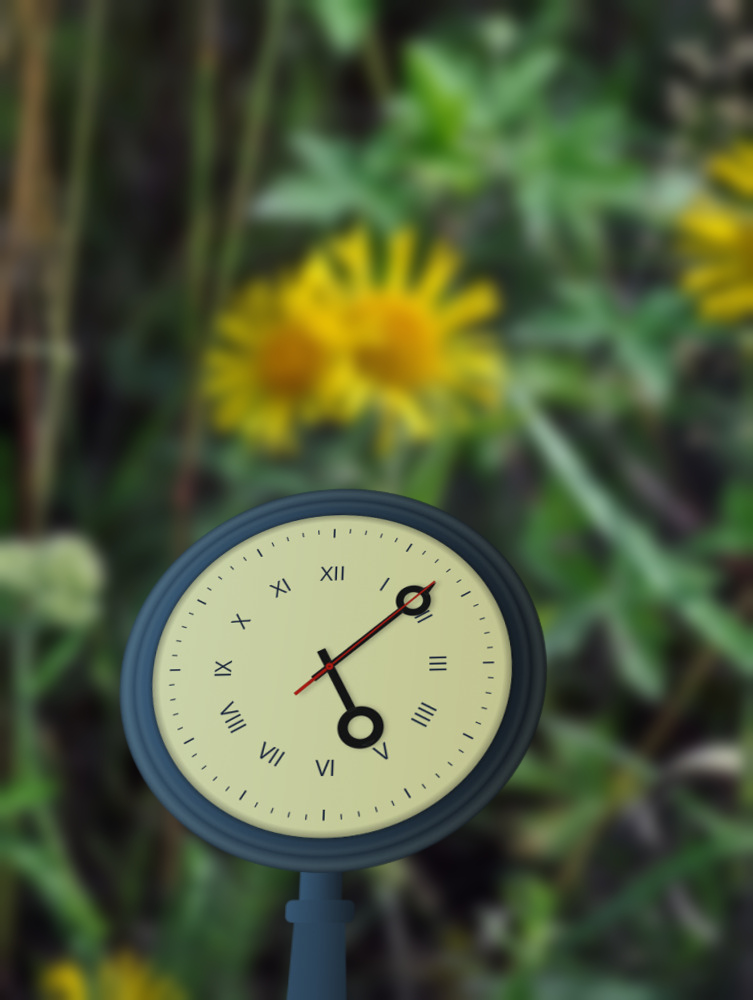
{"hour": 5, "minute": 8, "second": 8}
